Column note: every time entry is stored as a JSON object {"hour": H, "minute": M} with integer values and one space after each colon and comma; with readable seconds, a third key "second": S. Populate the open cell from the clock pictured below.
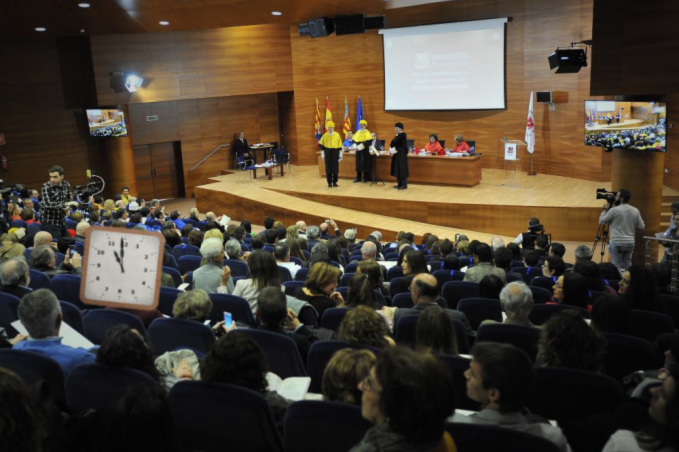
{"hour": 10, "minute": 59}
